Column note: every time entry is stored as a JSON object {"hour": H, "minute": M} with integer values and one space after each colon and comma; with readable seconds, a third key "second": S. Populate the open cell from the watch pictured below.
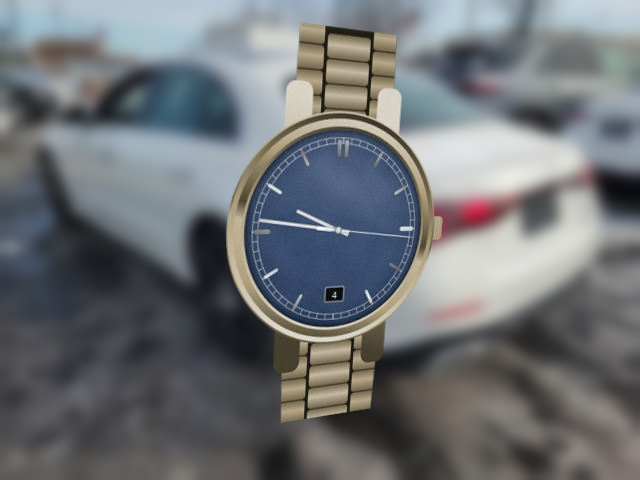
{"hour": 9, "minute": 46, "second": 16}
